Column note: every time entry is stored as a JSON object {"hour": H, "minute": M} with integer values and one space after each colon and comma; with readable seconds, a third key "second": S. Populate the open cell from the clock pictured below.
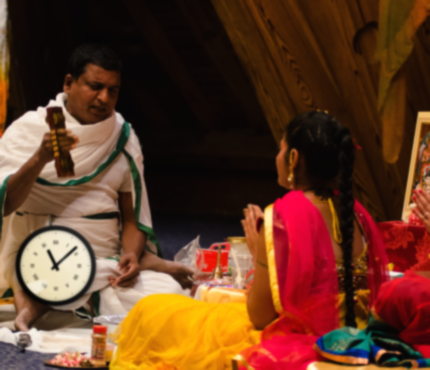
{"hour": 11, "minute": 8}
